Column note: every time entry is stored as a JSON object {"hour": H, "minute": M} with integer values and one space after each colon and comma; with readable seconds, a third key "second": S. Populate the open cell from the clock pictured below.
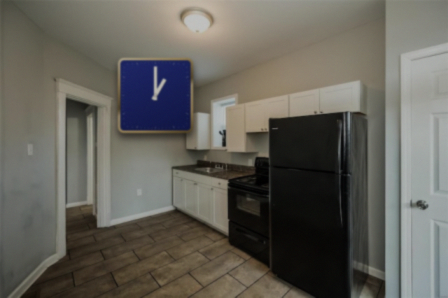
{"hour": 1, "minute": 0}
